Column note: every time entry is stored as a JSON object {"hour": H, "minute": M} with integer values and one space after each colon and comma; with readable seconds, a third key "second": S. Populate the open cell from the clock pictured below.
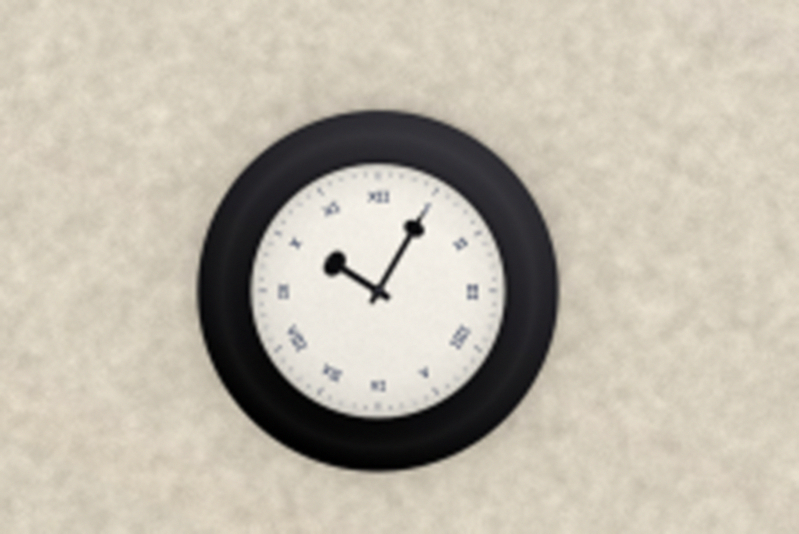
{"hour": 10, "minute": 5}
